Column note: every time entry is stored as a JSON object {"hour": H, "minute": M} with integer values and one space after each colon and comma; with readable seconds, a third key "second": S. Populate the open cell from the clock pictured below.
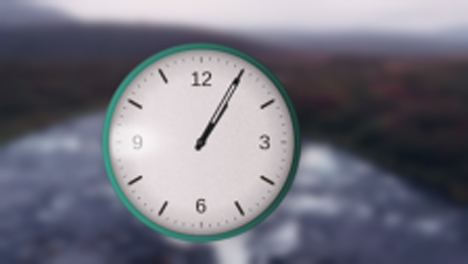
{"hour": 1, "minute": 5}
